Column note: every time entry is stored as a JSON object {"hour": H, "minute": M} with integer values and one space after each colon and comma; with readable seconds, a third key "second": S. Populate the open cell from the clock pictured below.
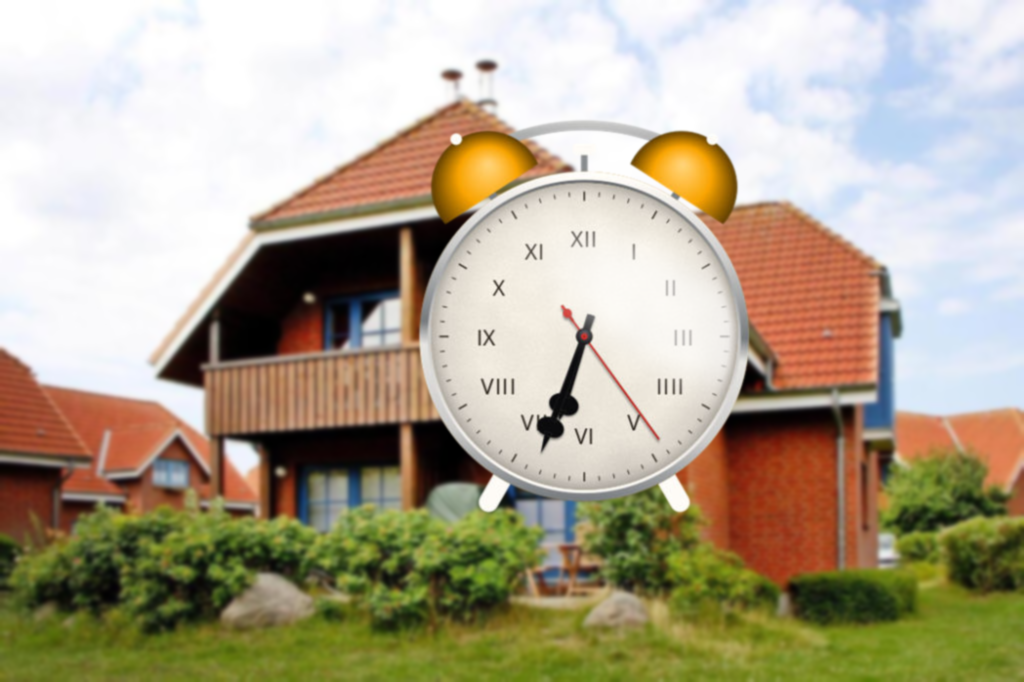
{"hour": 6, "minute": 33, "second": 24}
